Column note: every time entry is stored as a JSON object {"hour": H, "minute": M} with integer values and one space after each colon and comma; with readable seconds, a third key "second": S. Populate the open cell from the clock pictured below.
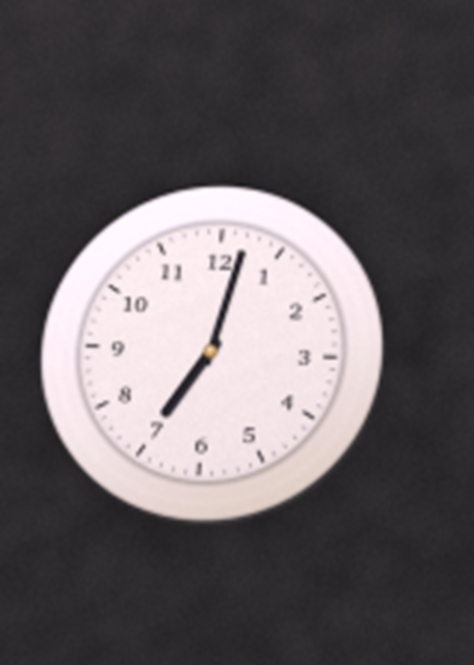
{"hour": 7, "minute": 2}
